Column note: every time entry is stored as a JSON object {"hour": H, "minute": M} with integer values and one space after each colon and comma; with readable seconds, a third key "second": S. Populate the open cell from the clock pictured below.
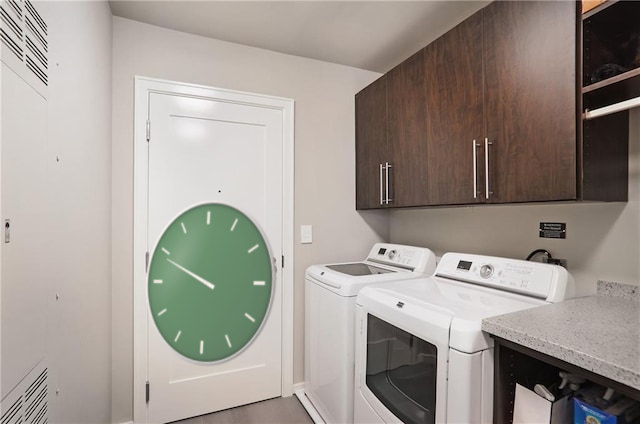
{"hour": 9, "minute": 49}
